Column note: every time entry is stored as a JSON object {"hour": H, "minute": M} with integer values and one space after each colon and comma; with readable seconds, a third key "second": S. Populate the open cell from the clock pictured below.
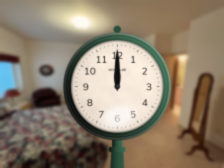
{"hour": 12, "minute": 0}
